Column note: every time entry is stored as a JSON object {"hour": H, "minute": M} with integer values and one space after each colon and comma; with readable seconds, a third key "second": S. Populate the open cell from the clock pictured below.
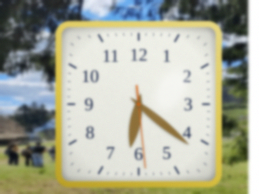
{"hour": 6, "minute": 21, "second": 29}
